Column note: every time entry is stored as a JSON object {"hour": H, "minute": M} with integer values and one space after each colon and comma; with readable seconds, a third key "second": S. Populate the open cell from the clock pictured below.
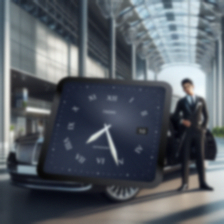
{"hour": 7, "minute": 26}
